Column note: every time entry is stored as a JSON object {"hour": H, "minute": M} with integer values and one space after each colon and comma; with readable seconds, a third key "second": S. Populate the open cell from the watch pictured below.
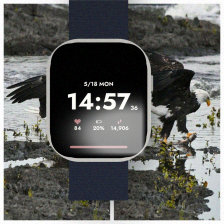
{"hour": 14, "minute": 57}
